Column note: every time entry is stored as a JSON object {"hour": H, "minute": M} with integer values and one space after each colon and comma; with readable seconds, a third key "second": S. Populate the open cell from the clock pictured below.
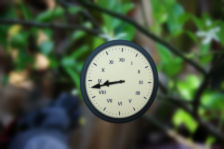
{"hour": 8, "minute": 43}
